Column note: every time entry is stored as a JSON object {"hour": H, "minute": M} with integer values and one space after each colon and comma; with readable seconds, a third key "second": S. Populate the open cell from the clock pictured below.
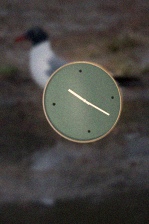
{"hour": 10, "minute": 21}
